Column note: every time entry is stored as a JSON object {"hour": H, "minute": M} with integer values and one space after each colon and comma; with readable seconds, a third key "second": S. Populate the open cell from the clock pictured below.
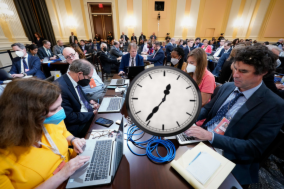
{"hour": 12, "minute": 36}
